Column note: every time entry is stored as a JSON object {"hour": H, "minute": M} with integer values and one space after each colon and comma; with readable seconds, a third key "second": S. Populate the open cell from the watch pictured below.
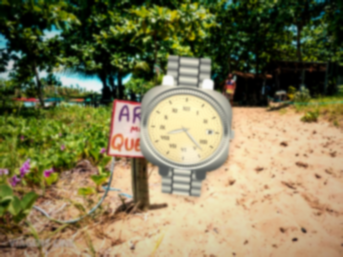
{"hour": 8, "minute": 23}
